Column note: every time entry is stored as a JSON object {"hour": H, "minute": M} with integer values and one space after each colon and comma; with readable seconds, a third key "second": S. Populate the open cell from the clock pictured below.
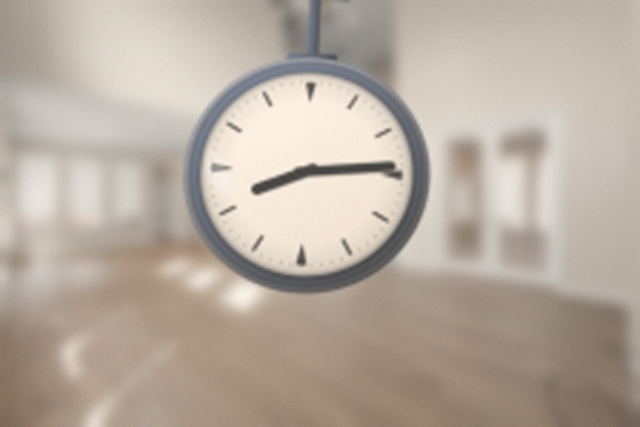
{"hour": 8, "minute": 14}
